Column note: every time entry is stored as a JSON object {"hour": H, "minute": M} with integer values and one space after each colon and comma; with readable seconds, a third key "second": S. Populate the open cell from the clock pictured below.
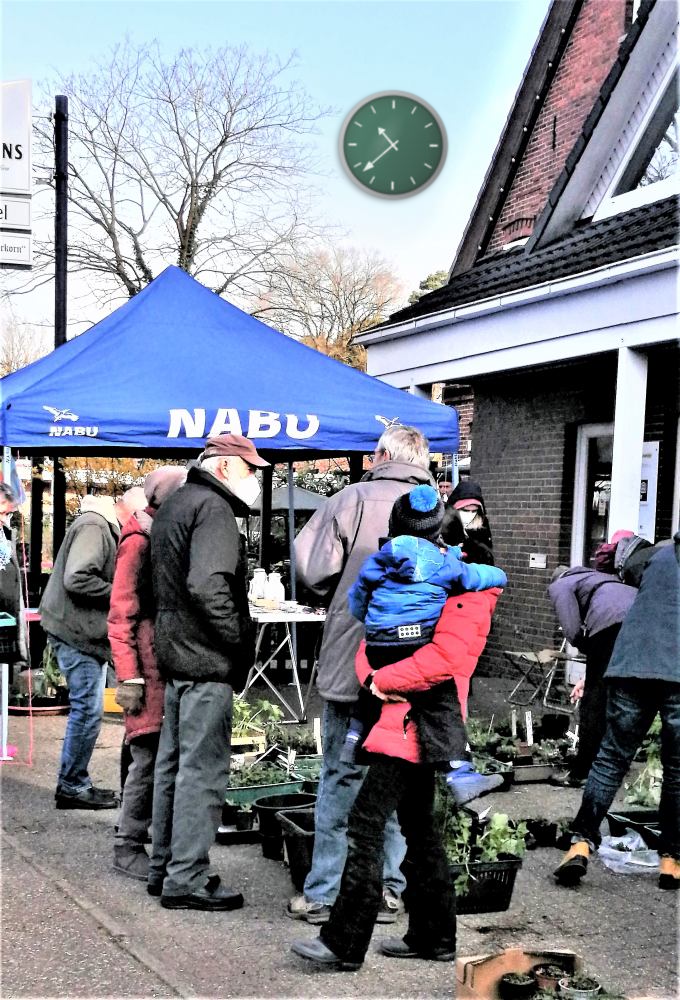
{"hour": 10, "minute": 38}
